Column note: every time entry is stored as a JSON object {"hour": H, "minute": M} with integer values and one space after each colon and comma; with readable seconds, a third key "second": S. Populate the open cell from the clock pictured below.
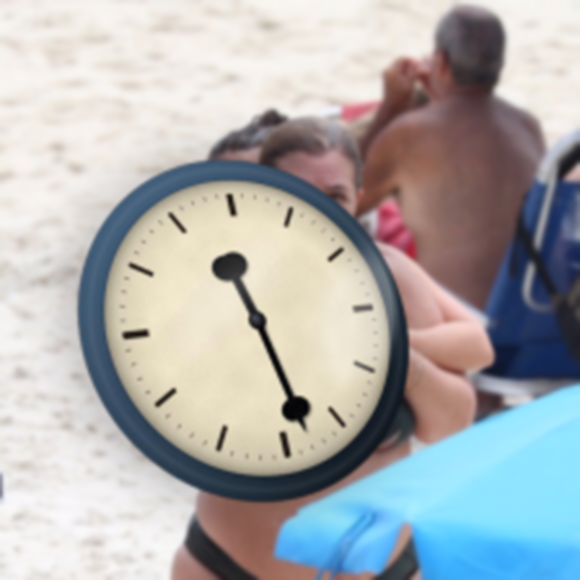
{"hour": 11, "minute": 28}
